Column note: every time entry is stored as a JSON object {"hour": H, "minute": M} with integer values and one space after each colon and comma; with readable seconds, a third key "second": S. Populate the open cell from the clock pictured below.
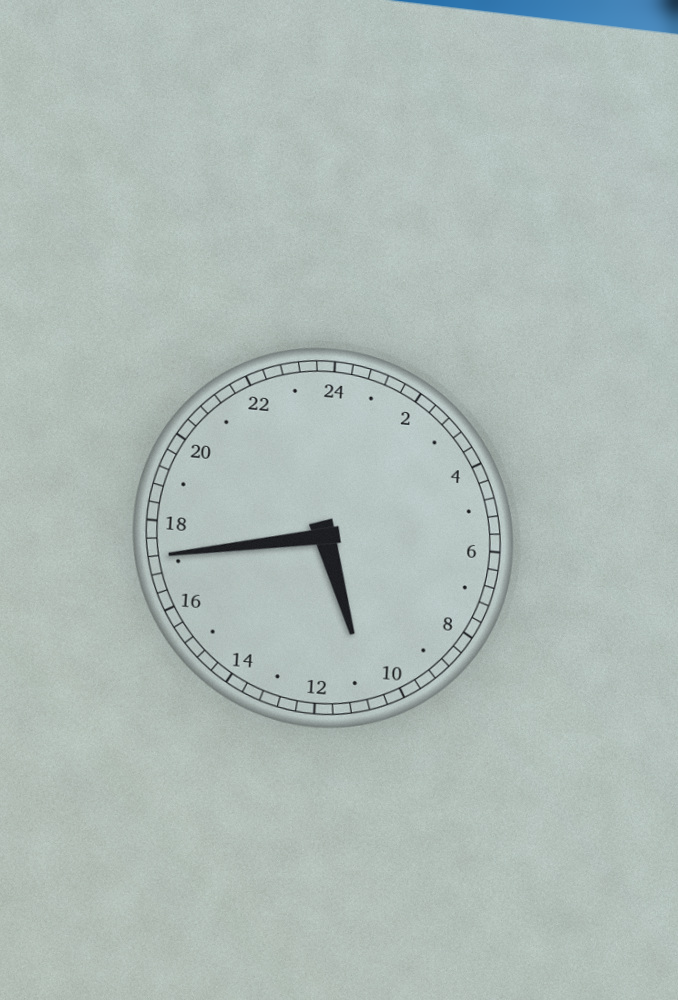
{"hour": 10, "minute": 43}
